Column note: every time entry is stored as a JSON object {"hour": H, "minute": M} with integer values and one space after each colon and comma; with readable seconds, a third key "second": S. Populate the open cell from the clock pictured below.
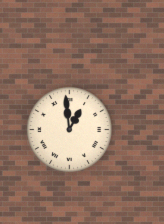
{"hour": 12, "minute": 59}
